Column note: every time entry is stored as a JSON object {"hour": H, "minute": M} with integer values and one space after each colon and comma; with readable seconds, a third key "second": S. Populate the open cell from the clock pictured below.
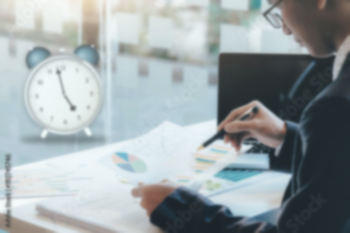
{"hour": 4, "minute": 58}
